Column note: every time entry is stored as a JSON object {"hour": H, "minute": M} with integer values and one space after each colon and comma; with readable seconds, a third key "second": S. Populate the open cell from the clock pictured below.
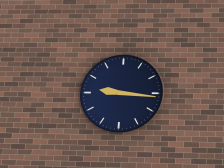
{"hour": 9, "minute": 16}
